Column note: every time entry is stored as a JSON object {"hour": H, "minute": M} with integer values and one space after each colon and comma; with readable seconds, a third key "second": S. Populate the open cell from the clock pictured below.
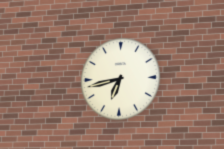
{"hour": 6, "minute": 43}
